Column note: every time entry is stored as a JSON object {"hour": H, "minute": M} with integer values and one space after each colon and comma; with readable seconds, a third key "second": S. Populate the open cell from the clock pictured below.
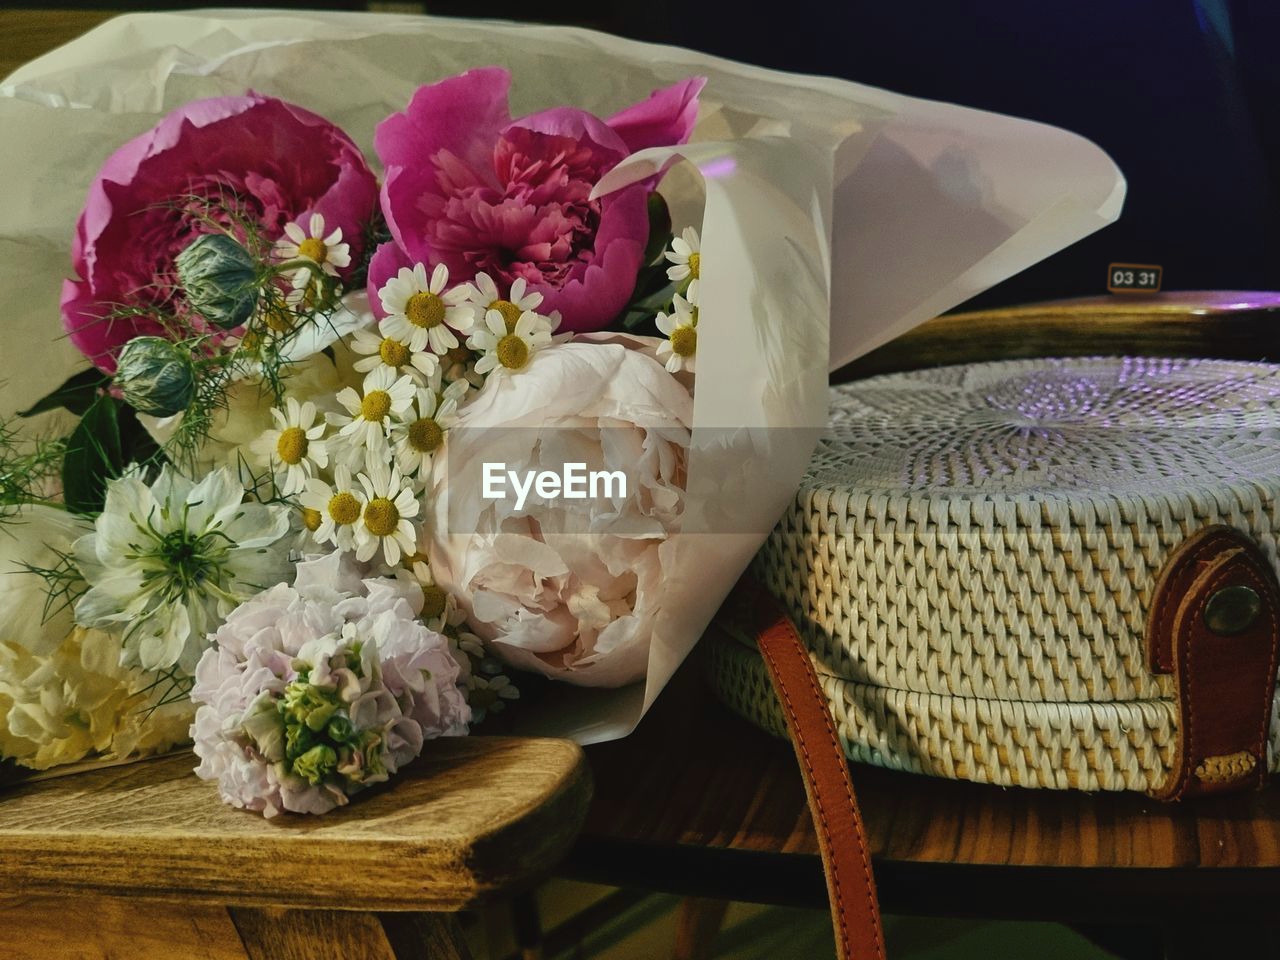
{"hour": 3, "minute": 31}
